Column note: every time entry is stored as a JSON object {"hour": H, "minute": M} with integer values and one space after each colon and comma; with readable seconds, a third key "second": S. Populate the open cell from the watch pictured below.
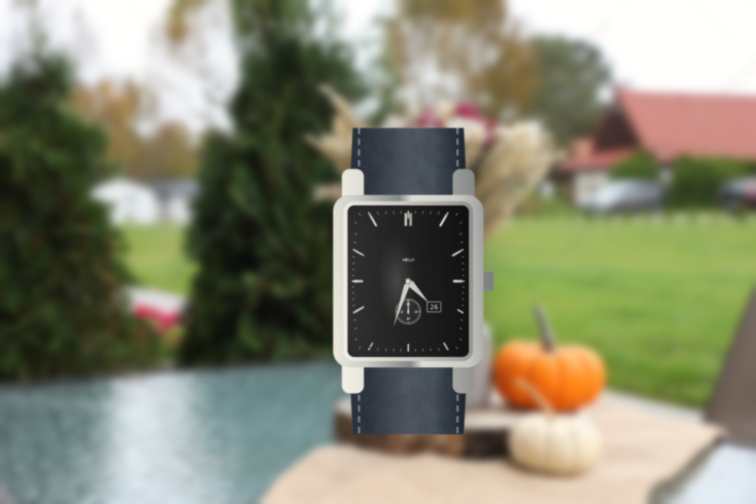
{"hour": 4, "minute": 33}
